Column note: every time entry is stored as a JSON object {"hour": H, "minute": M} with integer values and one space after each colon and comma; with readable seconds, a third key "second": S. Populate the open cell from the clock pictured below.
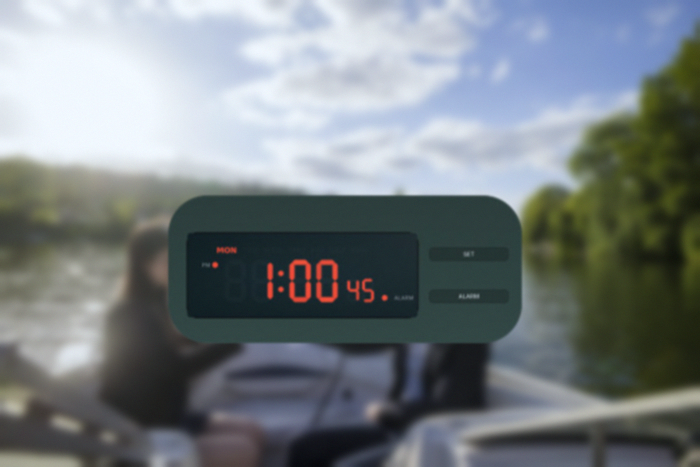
{"hour": 1, "minute": 0, "second": 45}
